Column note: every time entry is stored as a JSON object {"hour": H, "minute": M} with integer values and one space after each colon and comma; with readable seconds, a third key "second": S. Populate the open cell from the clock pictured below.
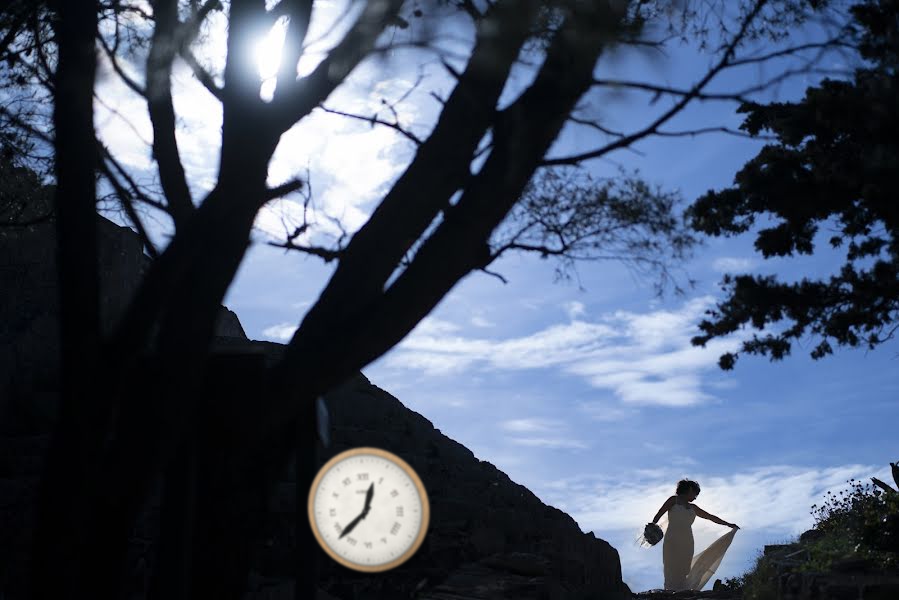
{"hour": 12, "minute": 38}
